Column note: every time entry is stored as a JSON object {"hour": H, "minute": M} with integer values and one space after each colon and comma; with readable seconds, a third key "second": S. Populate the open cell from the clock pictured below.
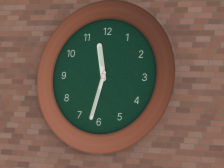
{"hour": 11, "minute": 32}
